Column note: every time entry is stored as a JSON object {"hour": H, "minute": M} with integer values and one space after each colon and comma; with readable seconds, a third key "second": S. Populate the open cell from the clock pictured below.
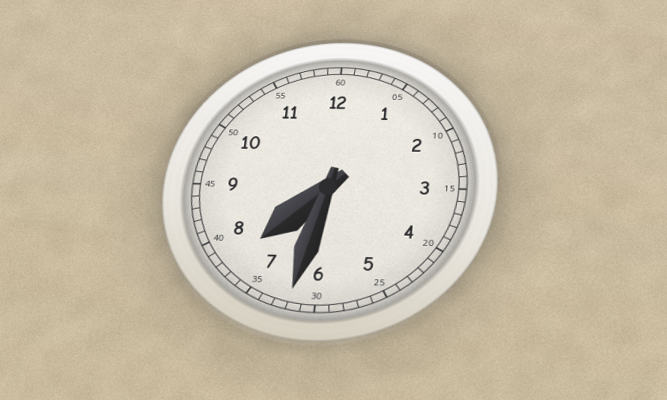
{"hour": 7, "minute": 32}
